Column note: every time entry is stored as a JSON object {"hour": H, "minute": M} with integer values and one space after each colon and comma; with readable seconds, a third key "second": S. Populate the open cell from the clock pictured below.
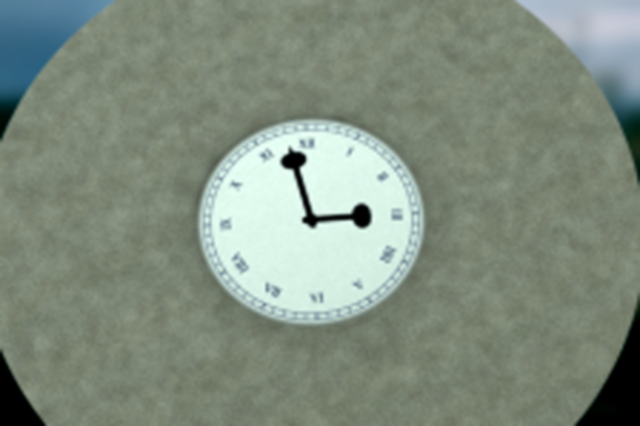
{"hour": 2, "minute": 58}
